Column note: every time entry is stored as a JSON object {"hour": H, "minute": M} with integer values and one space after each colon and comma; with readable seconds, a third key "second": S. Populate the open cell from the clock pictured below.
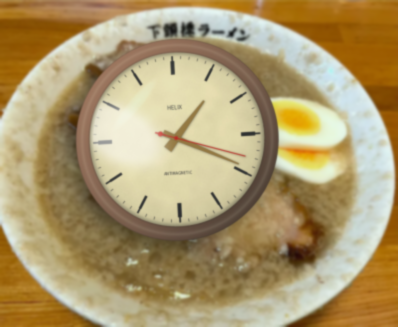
{"hour": 1, "minute": 19, "second": 18}
